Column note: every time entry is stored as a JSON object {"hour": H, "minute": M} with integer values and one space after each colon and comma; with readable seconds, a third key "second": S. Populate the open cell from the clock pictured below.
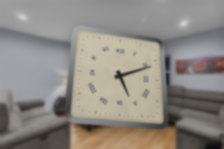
{"hour": 5, "minute": 11}
